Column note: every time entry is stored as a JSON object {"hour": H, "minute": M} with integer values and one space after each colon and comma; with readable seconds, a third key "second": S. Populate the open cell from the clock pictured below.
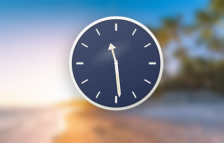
{"hour": 11, "minute": 29}
